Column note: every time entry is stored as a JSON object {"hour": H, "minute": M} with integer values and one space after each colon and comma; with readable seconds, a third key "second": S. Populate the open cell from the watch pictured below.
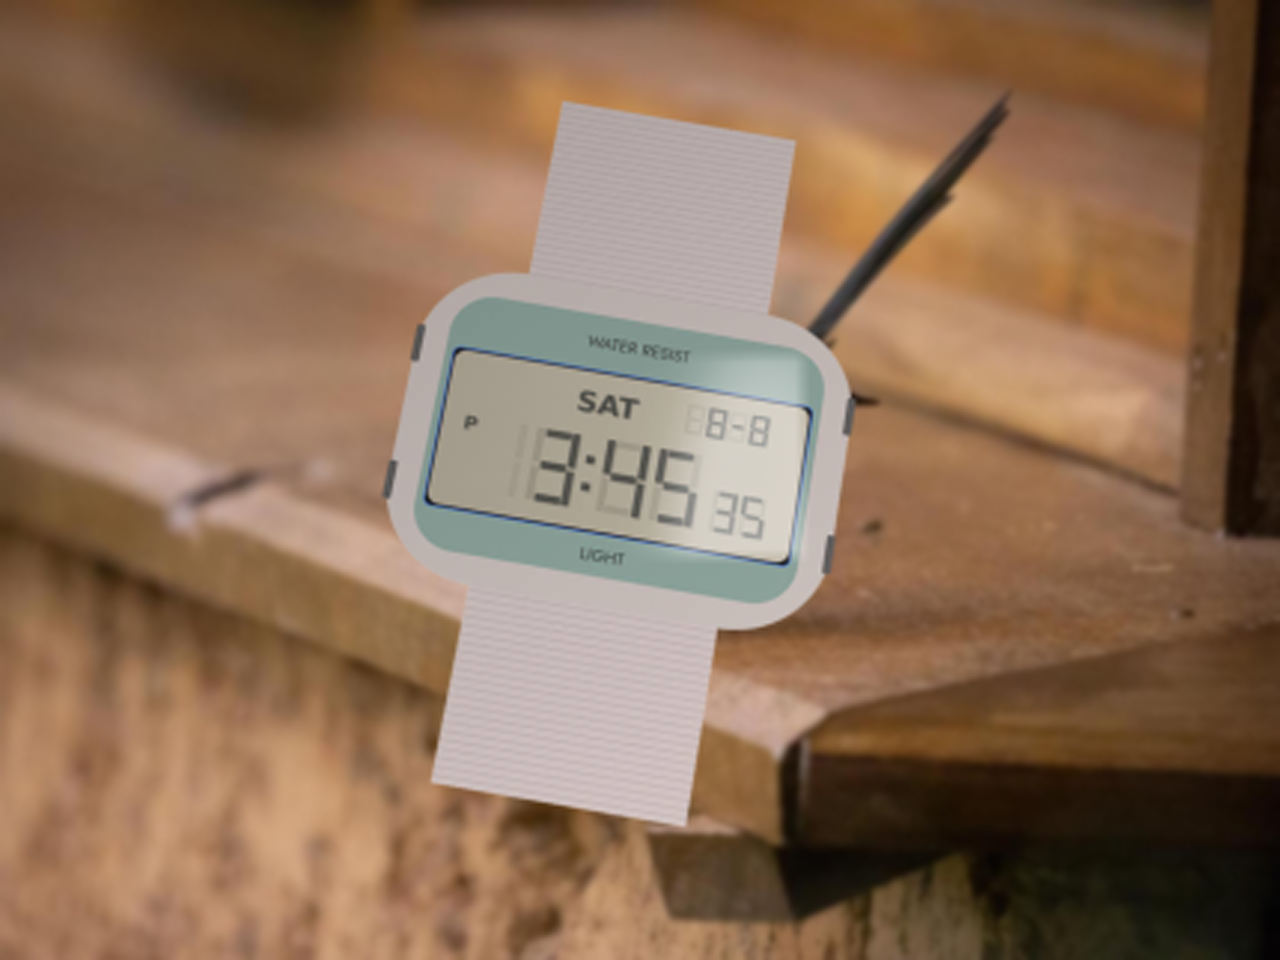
{"hour": 3, "minute": 45, "second": 35}
